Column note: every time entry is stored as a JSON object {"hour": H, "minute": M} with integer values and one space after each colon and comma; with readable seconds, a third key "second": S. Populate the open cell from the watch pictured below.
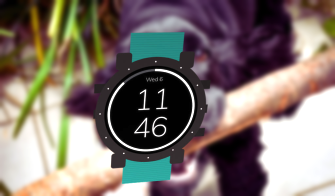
{"hour": 11, "minute": 46}
